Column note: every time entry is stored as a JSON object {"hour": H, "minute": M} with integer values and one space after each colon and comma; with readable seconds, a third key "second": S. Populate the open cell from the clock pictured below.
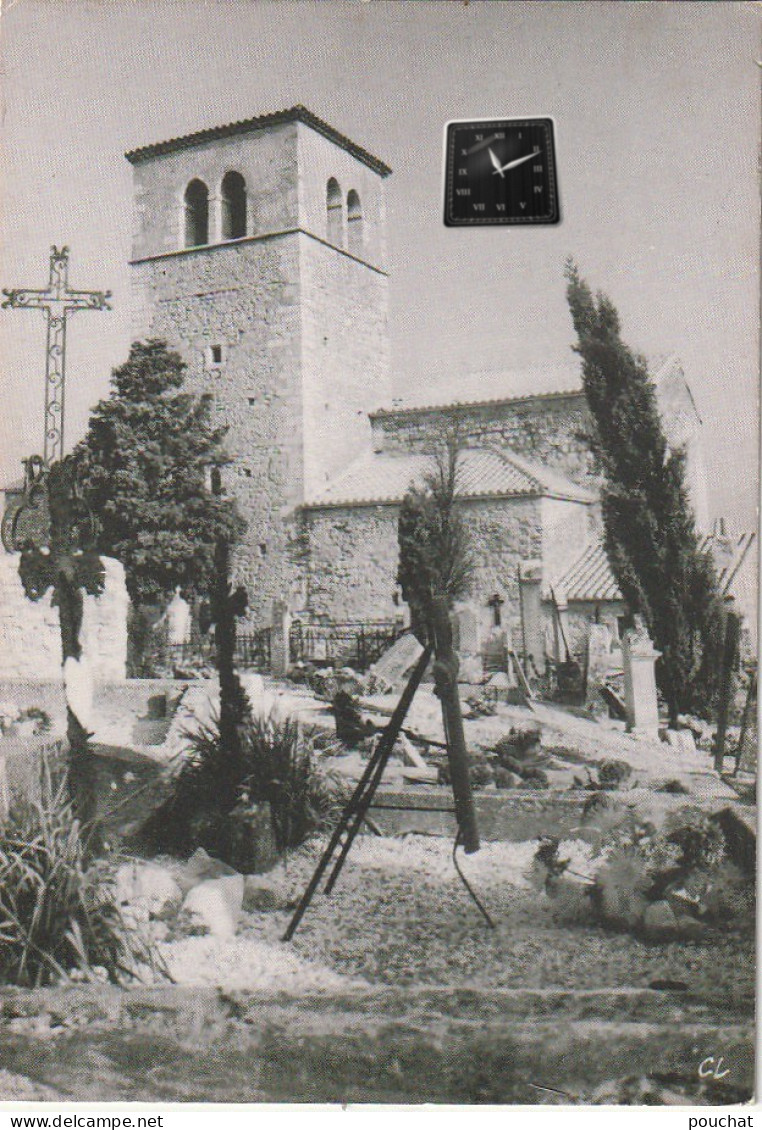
{"hour": 11, "minute": 11}
